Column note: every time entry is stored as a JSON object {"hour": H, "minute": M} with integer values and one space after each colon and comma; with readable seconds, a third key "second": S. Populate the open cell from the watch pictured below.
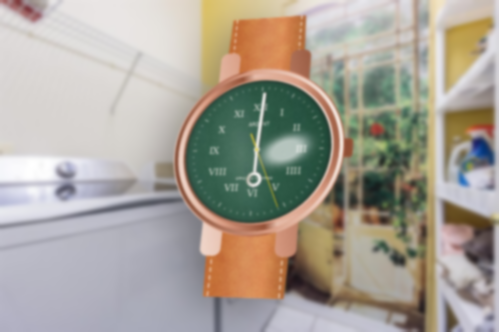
{"hour": 6, "minute": 0, "second": 26}
